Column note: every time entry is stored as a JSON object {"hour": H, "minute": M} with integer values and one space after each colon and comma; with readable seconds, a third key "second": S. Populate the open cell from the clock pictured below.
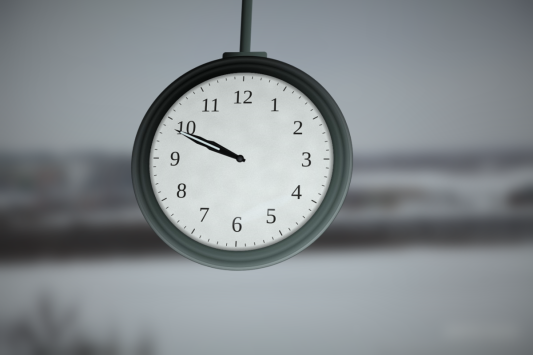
{"hour": 9, "minute": 49}
